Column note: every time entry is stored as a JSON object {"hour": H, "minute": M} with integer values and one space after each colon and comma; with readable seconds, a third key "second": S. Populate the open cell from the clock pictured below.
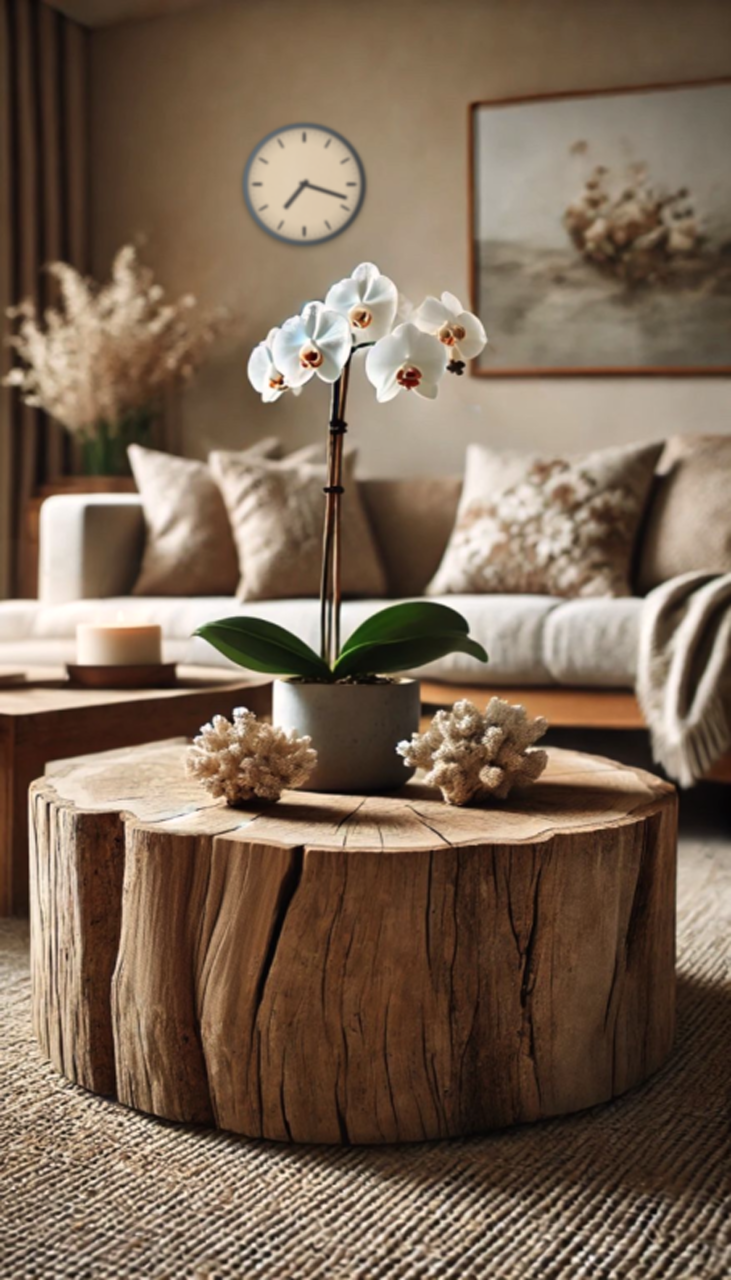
{"hour": 7, "minute": 18}
